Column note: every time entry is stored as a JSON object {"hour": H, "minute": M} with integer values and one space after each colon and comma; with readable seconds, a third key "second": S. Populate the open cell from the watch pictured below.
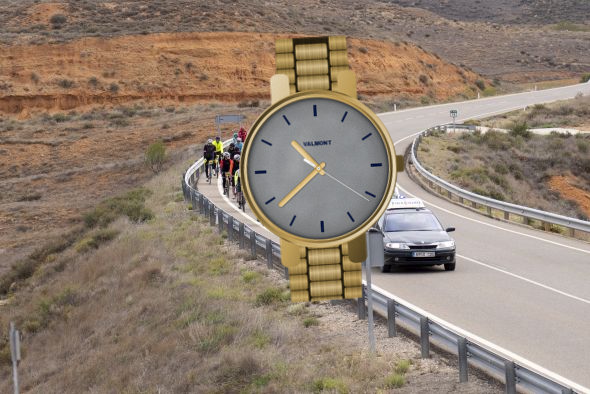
{"hour": 10, "minute": 38, "second": 21}
